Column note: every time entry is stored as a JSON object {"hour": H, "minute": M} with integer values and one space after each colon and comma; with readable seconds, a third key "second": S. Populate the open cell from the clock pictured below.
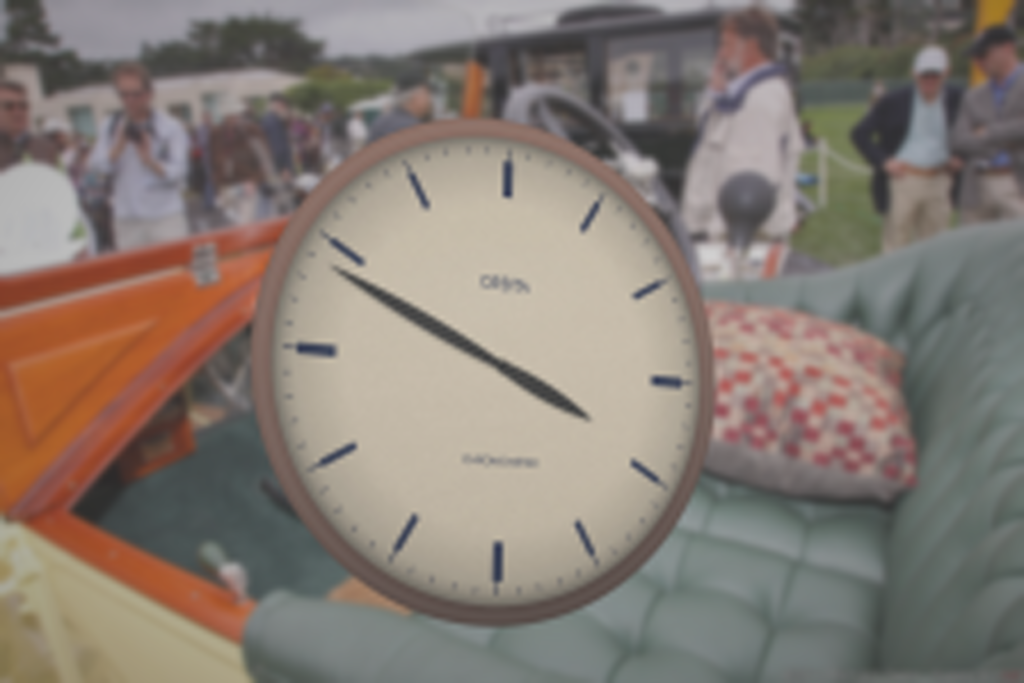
{"hour": 3, "minute": 49}
